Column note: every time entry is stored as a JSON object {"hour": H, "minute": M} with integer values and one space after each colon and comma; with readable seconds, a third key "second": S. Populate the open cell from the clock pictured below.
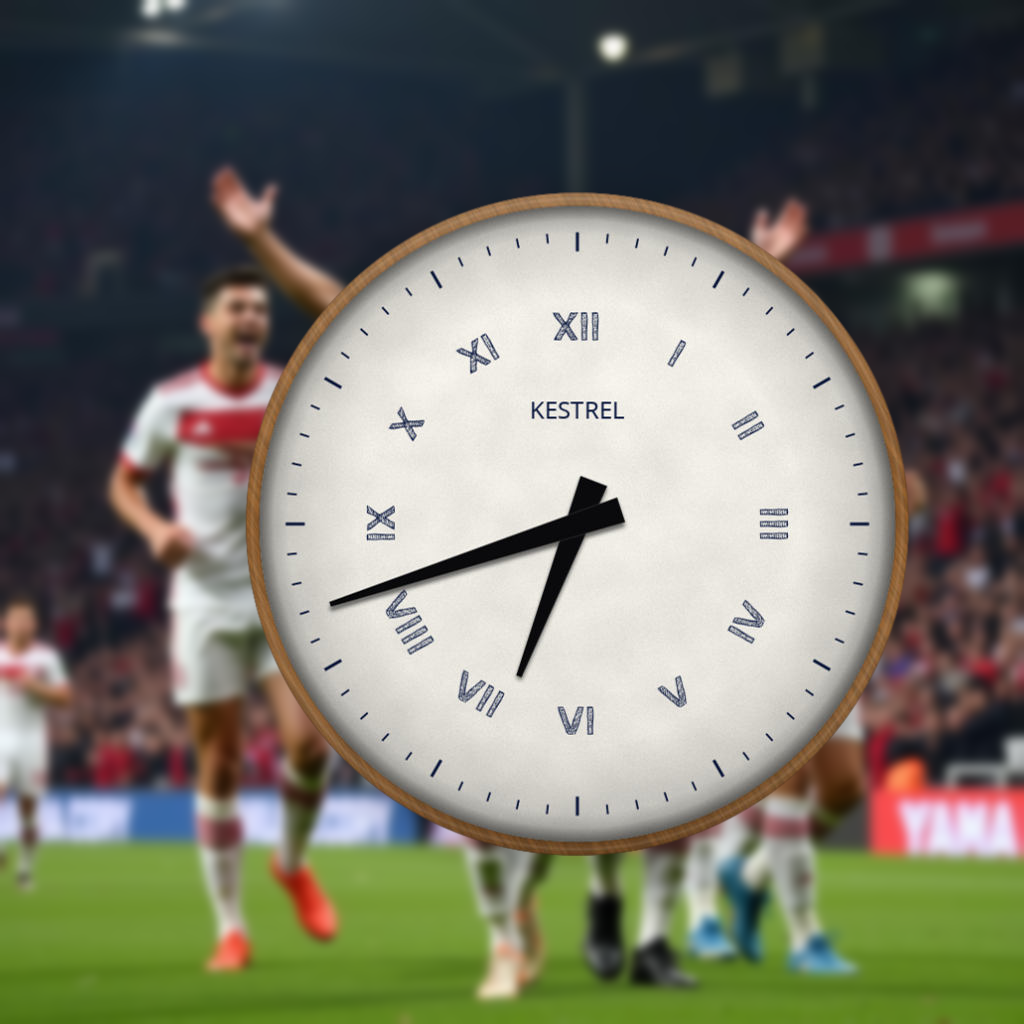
{"hour": 6, "minute": 42}
